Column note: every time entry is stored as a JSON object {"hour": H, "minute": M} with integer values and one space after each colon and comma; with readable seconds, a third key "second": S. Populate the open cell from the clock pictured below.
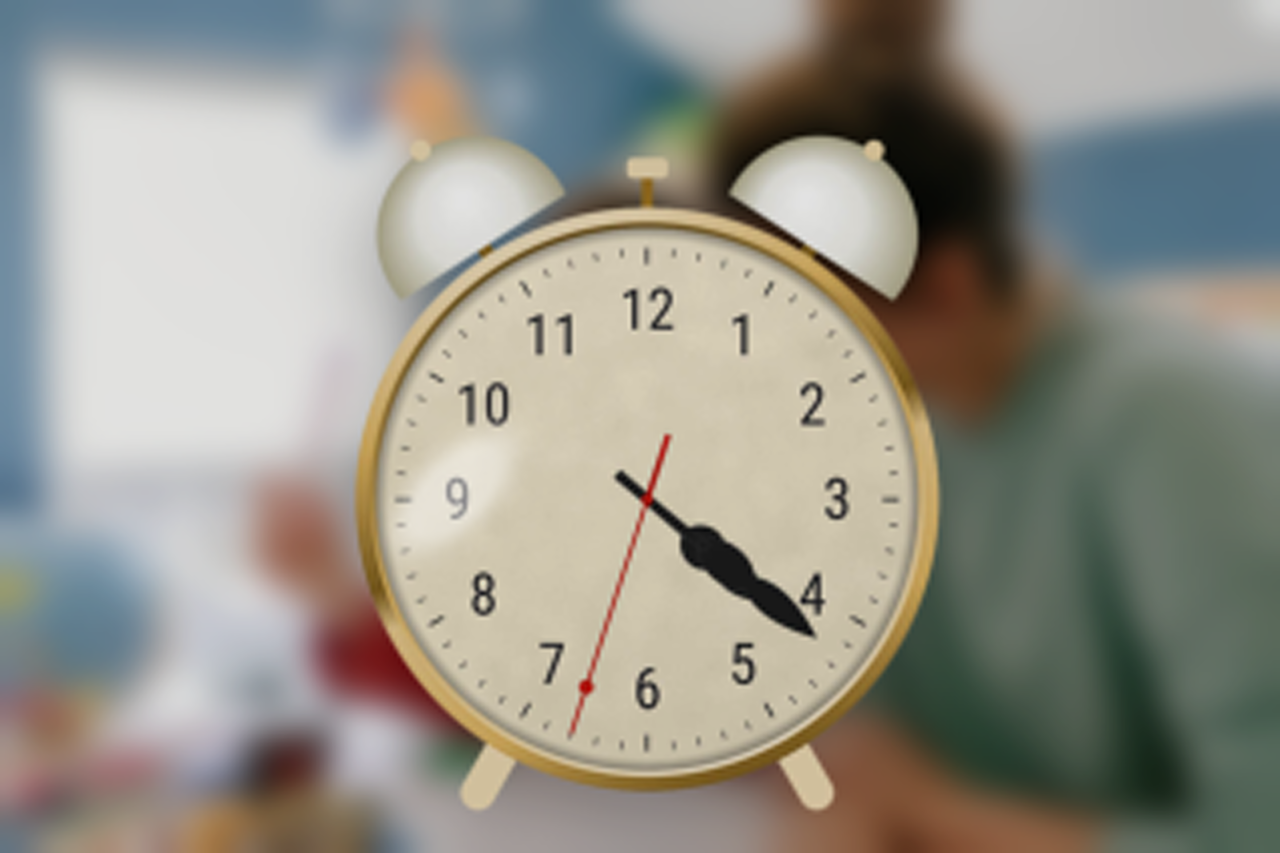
{"hour": 4, "minute": 21, "second": 33}
